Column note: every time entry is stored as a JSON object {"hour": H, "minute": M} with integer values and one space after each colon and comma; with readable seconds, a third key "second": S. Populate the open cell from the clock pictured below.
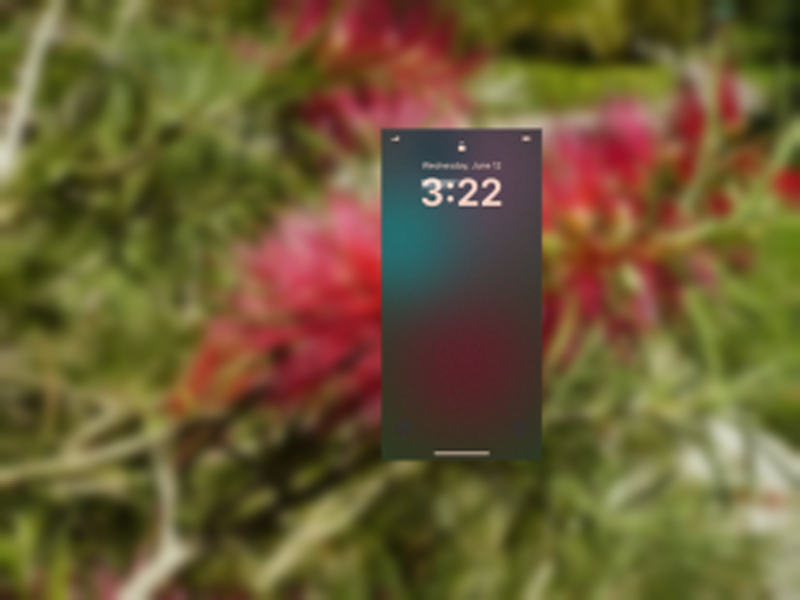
{"hour": 3, "minute": 22}
